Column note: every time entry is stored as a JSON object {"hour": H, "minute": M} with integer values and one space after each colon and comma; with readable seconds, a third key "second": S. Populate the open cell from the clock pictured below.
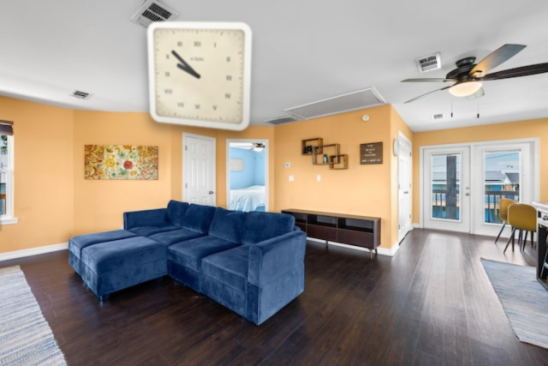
{"hour": 9, "minute": 52}
